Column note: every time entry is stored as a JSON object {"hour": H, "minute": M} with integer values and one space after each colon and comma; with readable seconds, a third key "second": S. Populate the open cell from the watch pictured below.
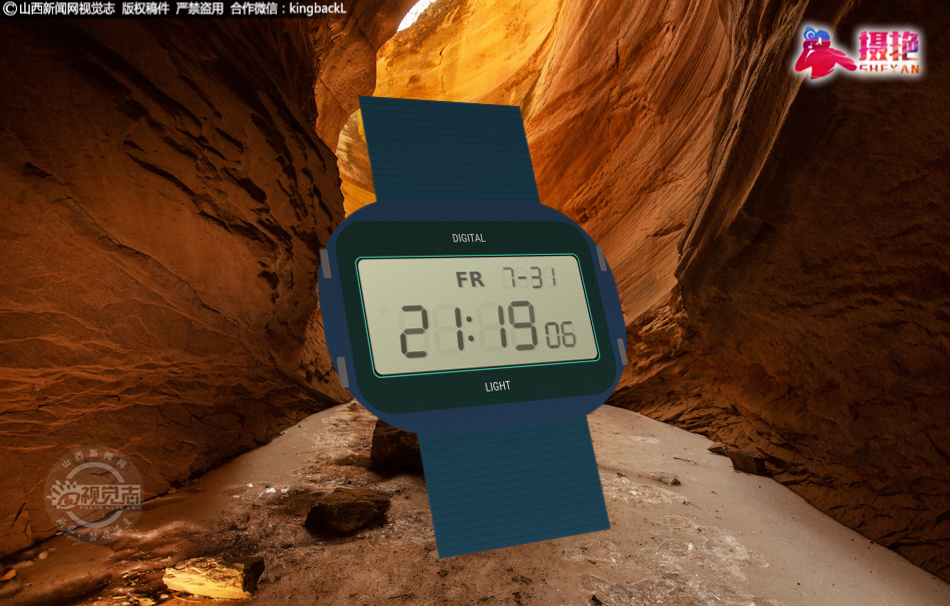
{"hour": 21, "minute": 19, "second": 6}
